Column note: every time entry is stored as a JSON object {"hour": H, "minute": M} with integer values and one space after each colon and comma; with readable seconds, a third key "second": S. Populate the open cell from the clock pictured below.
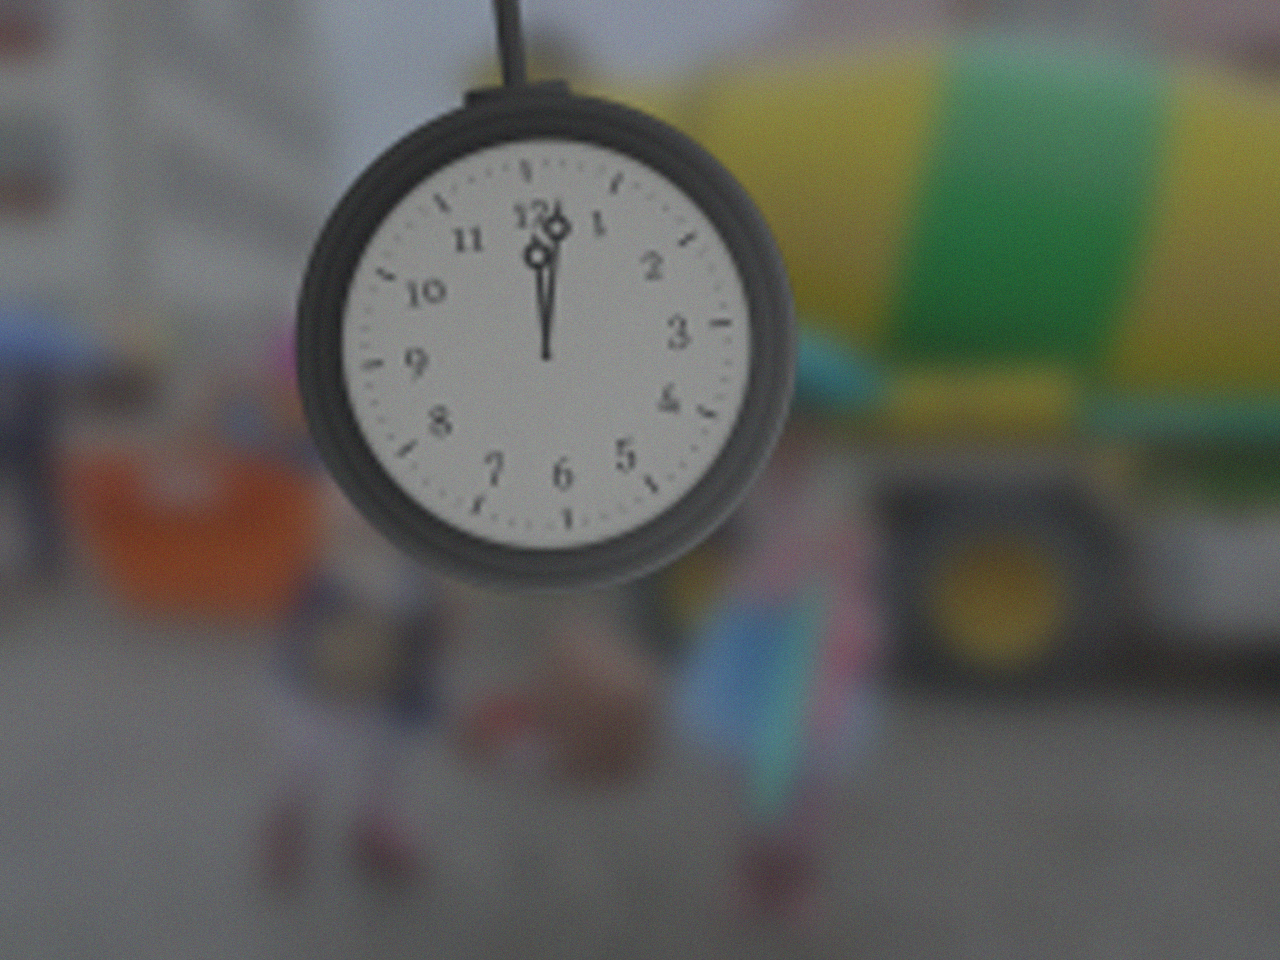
{"hour": 12, "minute": 2}
